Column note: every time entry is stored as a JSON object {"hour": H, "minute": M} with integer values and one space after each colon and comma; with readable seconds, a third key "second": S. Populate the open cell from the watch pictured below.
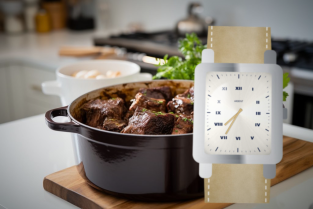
{"hour": 7, "minute": 35}
